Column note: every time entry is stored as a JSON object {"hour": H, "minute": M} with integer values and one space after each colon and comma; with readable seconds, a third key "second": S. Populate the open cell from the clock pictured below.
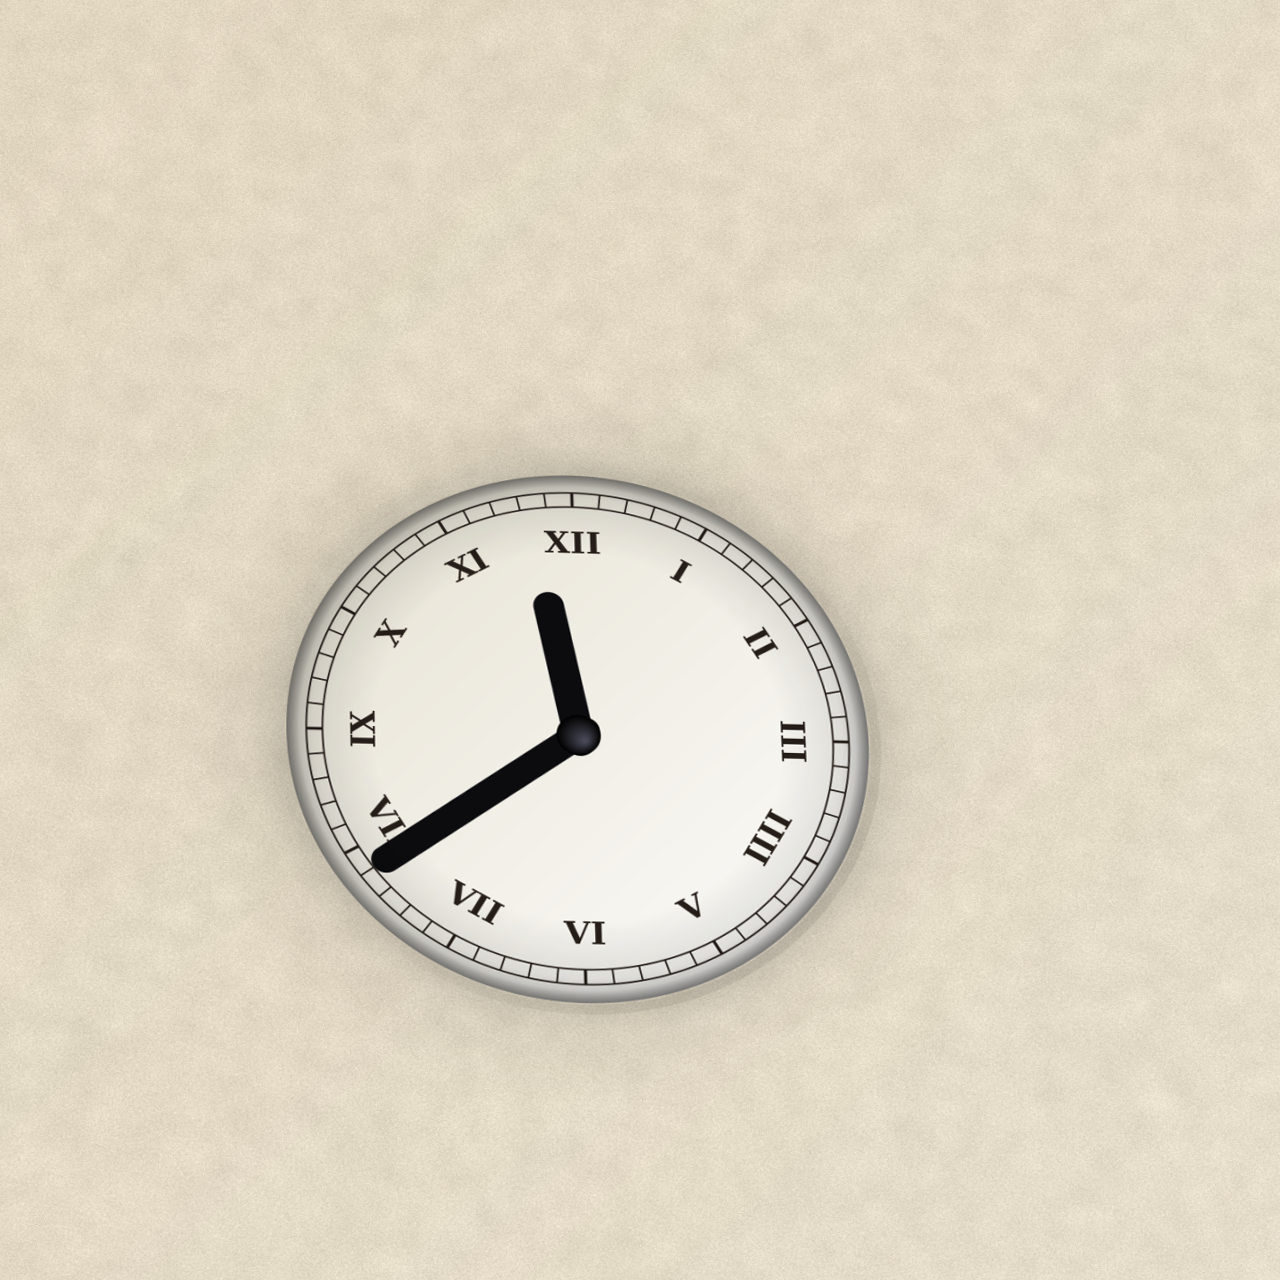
{"hour": 11, "minute": 39}
